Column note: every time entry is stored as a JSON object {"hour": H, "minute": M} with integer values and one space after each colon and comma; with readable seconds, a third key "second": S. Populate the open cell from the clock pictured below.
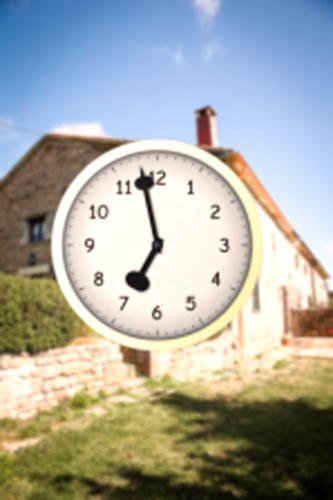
{"hour": 6, "minute": 58}
